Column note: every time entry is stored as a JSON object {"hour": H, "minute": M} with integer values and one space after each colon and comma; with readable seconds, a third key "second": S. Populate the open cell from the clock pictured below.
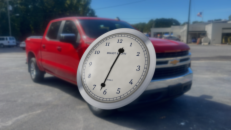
{"hour": 12, "minute": 32}
